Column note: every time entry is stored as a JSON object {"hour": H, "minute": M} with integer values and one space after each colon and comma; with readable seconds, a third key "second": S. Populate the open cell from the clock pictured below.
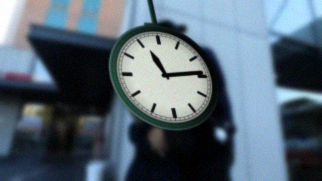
{"hour": 11, "minute": 14}
